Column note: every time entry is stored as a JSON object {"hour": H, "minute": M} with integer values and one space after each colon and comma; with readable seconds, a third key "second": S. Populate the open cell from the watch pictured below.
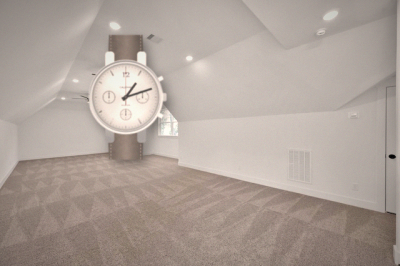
{"hour": 1, "minute": 12}
